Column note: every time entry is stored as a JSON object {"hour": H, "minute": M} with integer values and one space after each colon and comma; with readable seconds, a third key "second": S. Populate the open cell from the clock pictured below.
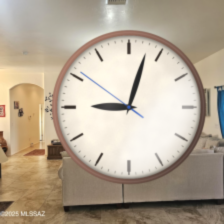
{"hour": 9, "minute": 2, "second": 51}
